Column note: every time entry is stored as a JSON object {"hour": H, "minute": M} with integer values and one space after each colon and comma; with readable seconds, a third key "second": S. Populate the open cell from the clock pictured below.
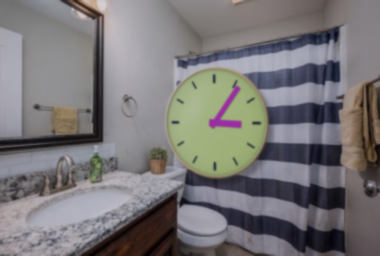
{"hour": 3, "minute": 6}
